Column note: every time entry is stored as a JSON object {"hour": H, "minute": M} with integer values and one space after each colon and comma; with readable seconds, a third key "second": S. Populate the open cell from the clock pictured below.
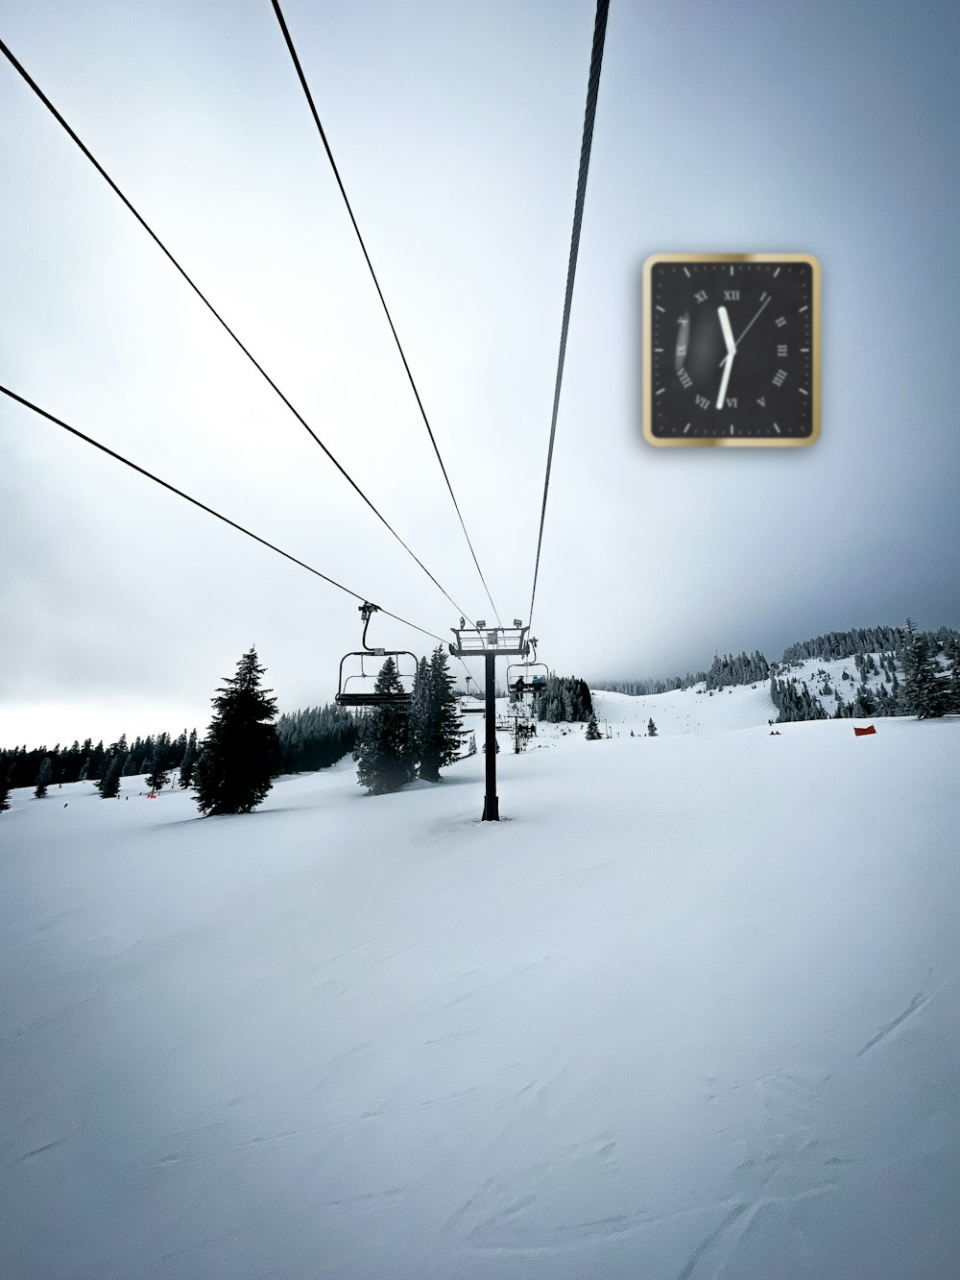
{"hour": 11, "minute": 32, "second": 6}
